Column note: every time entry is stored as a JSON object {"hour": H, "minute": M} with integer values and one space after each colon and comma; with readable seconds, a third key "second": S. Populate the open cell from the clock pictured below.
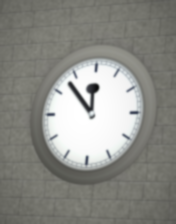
{"hour": 11, "minute": 53}
